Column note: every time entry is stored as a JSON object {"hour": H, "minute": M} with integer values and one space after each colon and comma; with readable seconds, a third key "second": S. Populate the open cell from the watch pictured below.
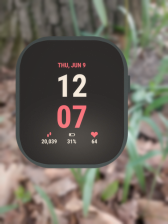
{"hour": 12, "minute": 7}
